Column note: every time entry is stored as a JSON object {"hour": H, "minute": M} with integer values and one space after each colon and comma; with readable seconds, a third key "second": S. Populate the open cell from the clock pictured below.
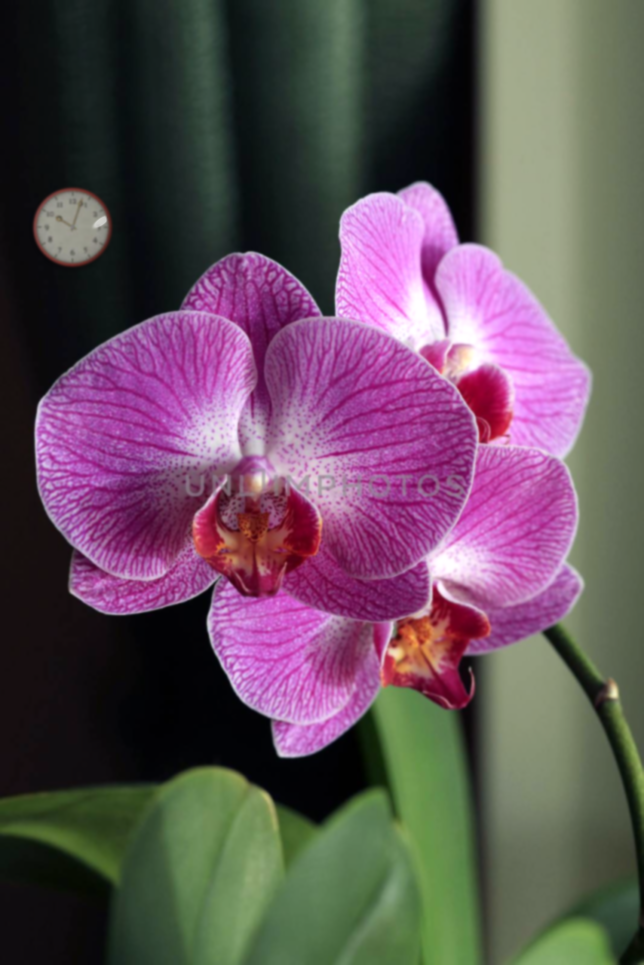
{"hour": 10, "minute": 3}
